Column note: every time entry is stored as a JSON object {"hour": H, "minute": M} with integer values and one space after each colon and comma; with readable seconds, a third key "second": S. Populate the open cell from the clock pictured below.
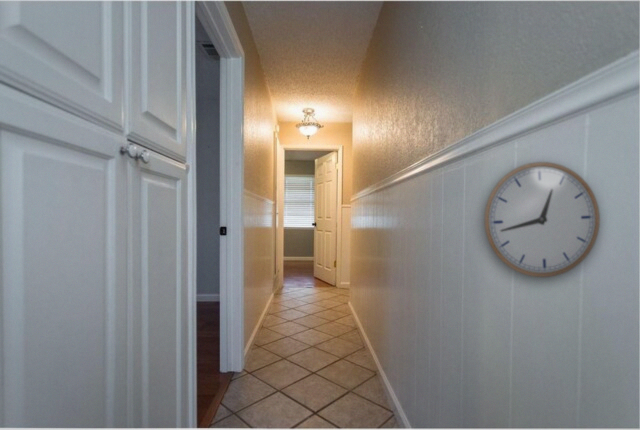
{"hour": 12, "minute": 43}
